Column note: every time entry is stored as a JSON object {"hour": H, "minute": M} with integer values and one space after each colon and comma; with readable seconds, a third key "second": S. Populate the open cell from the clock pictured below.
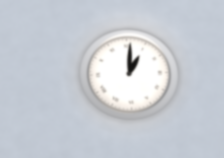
{"hour": 1, "minute": 1}
